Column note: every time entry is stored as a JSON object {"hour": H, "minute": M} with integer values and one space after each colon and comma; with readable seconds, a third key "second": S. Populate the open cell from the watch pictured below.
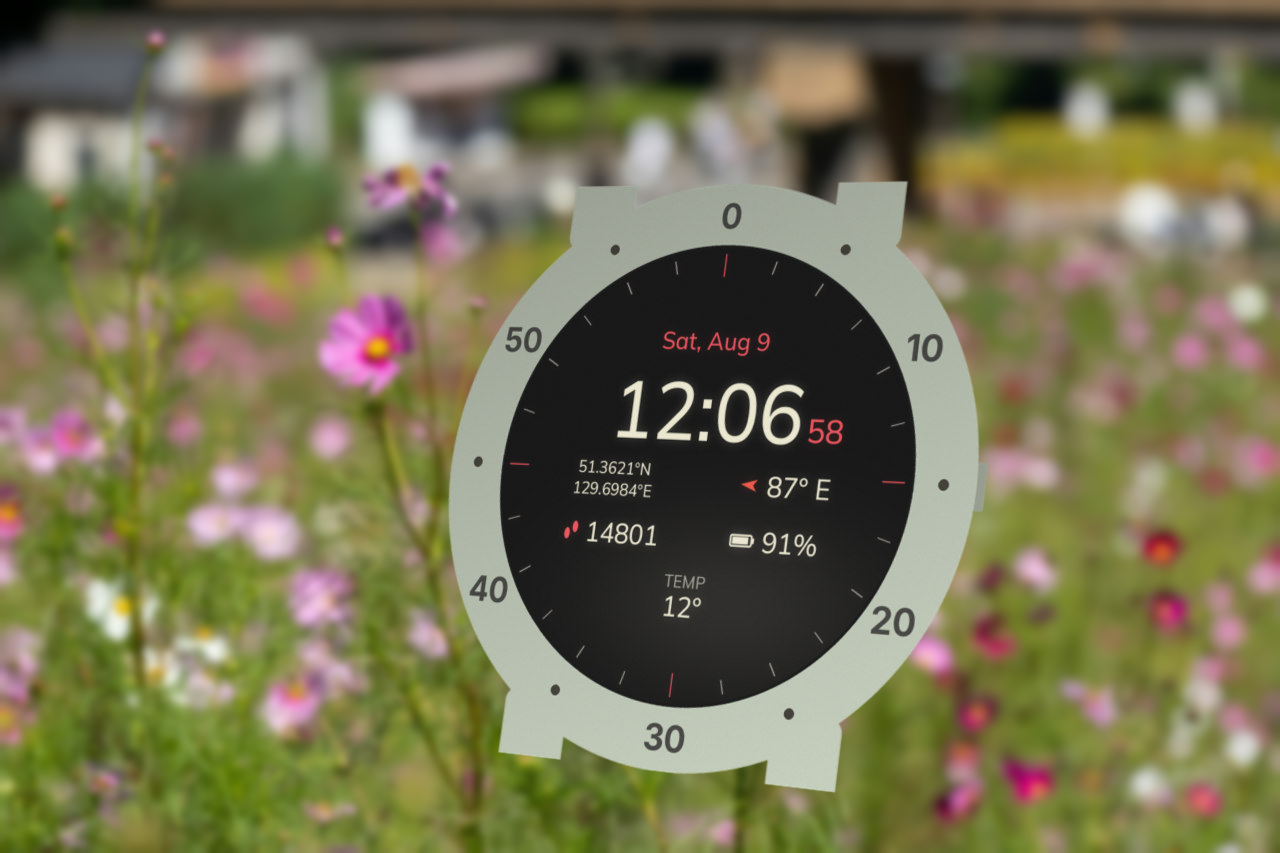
{"hour": 12, "minute": 6, "second": 58}
